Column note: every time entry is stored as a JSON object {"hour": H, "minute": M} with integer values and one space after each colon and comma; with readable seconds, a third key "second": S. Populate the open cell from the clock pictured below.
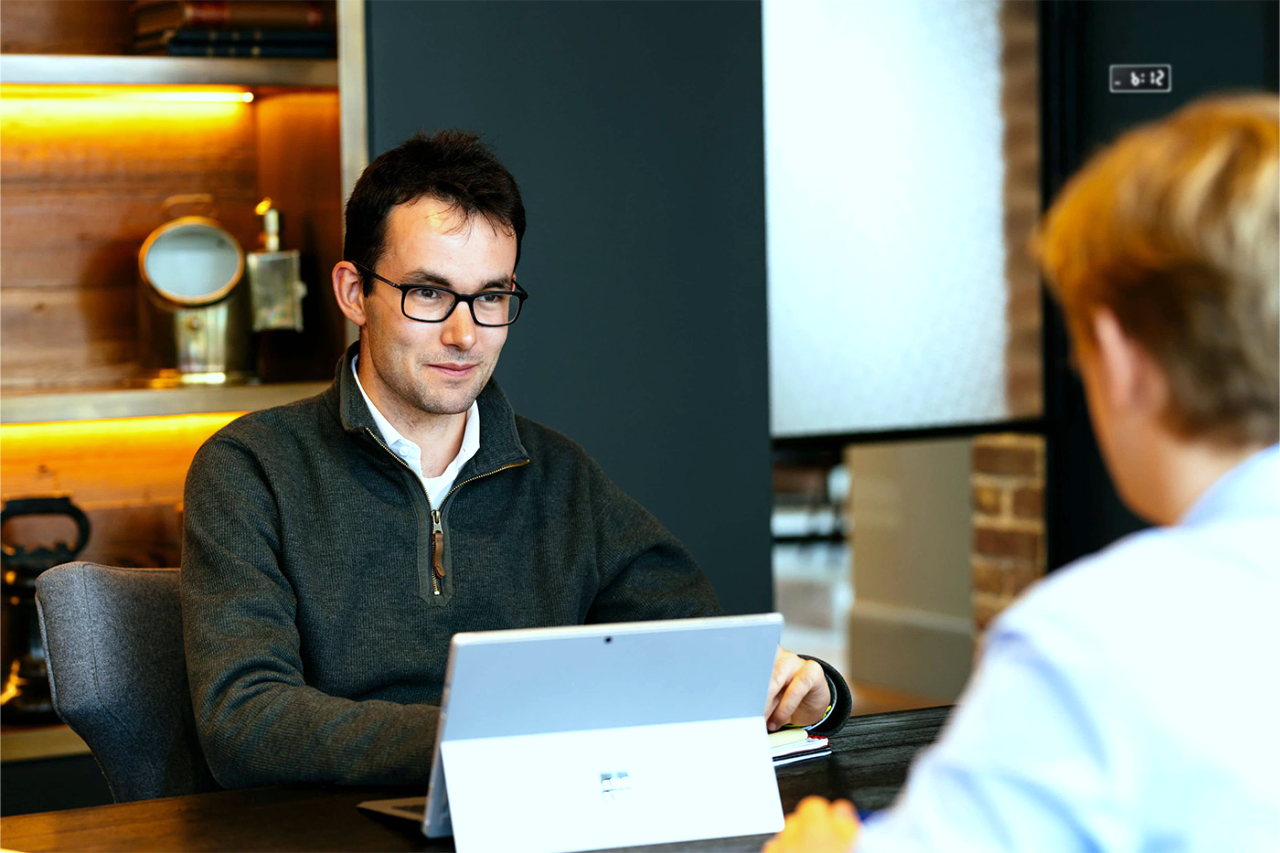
{"hour": 6, "minute": 12}
